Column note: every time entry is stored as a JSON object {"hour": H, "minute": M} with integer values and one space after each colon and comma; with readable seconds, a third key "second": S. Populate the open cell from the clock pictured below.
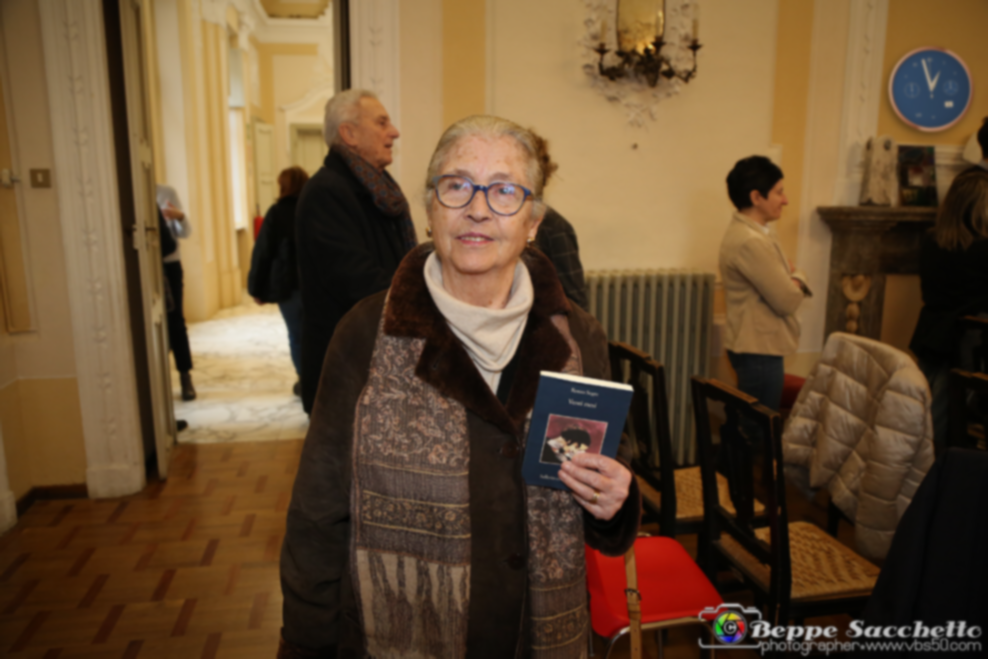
{"hour": 12, "minute": 58}
